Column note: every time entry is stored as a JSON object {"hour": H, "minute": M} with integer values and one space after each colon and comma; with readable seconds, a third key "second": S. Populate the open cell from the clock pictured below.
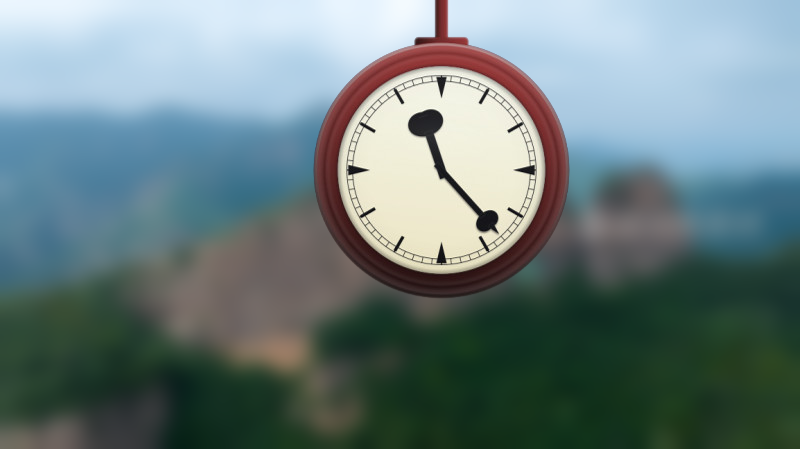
{"hour": 11, "minute": 23}
